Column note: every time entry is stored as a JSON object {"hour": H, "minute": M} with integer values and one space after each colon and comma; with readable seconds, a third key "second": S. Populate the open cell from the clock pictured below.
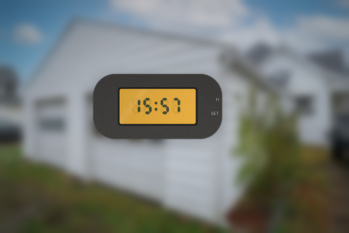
{"hour": 15, "minute": 57}
